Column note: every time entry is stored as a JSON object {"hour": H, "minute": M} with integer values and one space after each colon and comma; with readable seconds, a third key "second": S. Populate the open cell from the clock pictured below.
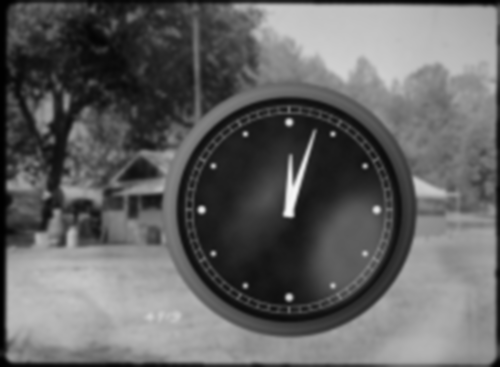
{"hour": 12, "minute": 3}
